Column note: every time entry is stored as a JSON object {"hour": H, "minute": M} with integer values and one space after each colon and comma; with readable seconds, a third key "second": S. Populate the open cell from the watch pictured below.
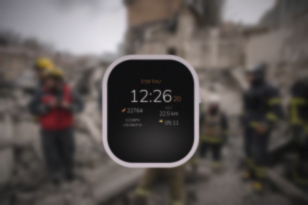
{"hour": 12, "minute": 26}
